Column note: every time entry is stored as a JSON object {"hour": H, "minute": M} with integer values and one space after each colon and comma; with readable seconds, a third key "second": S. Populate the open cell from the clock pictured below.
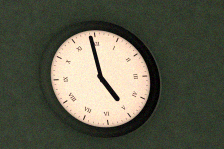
{"hour": 4, "minute": 59}
